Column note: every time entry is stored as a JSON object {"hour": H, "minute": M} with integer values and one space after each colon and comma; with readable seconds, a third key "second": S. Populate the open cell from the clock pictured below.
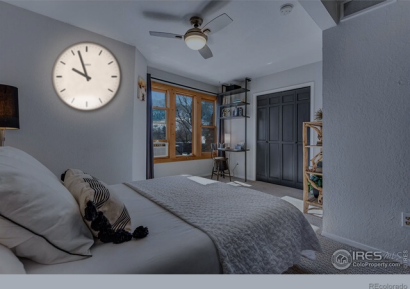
{"hour": 9, "minute": 57}
